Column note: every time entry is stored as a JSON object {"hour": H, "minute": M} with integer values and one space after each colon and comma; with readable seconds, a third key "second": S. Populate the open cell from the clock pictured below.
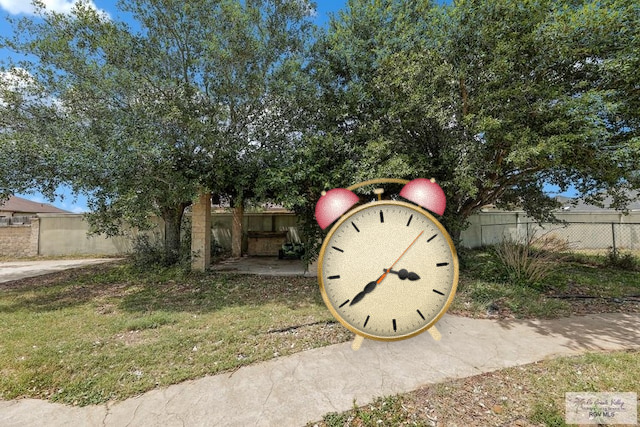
{"hour": 3, "minute": 39, "second": 8}
